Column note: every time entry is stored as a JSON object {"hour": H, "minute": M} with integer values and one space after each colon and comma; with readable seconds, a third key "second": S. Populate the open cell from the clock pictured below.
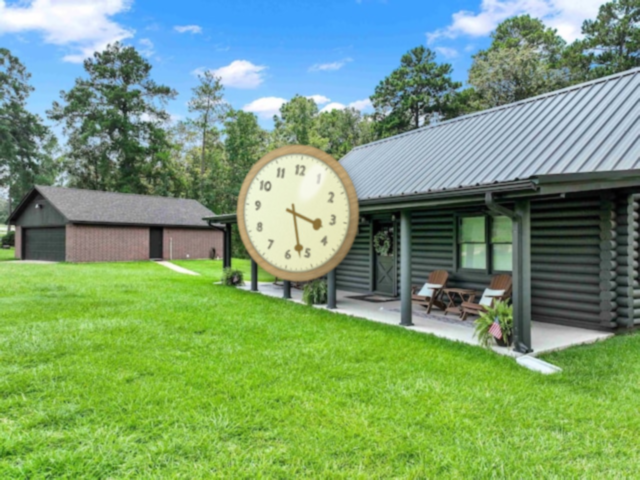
{"hour": 3, "minute": 27}
